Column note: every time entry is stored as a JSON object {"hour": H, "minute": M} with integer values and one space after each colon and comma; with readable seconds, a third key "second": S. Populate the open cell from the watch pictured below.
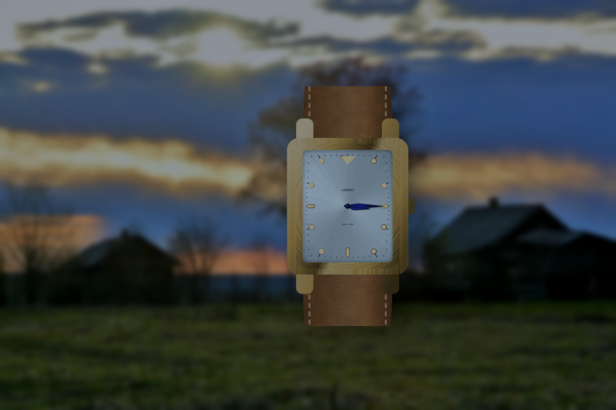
{"hour": 3, "minute": 15}
